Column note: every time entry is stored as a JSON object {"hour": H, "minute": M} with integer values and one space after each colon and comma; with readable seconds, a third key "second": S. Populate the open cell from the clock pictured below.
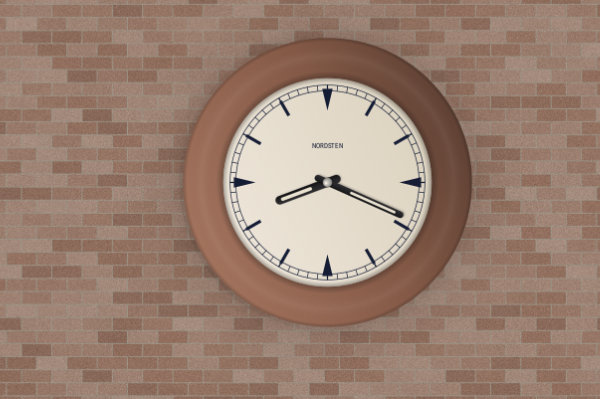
{"hour": 8, "minute": 19}
